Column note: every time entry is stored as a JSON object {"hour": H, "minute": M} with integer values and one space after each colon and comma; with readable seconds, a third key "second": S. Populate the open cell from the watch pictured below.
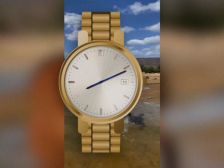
{"hour": 8, "minute": 11}
